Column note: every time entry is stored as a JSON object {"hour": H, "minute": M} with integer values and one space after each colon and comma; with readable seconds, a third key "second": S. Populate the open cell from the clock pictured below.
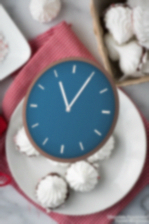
{"hour": 11, "minute": 5}
